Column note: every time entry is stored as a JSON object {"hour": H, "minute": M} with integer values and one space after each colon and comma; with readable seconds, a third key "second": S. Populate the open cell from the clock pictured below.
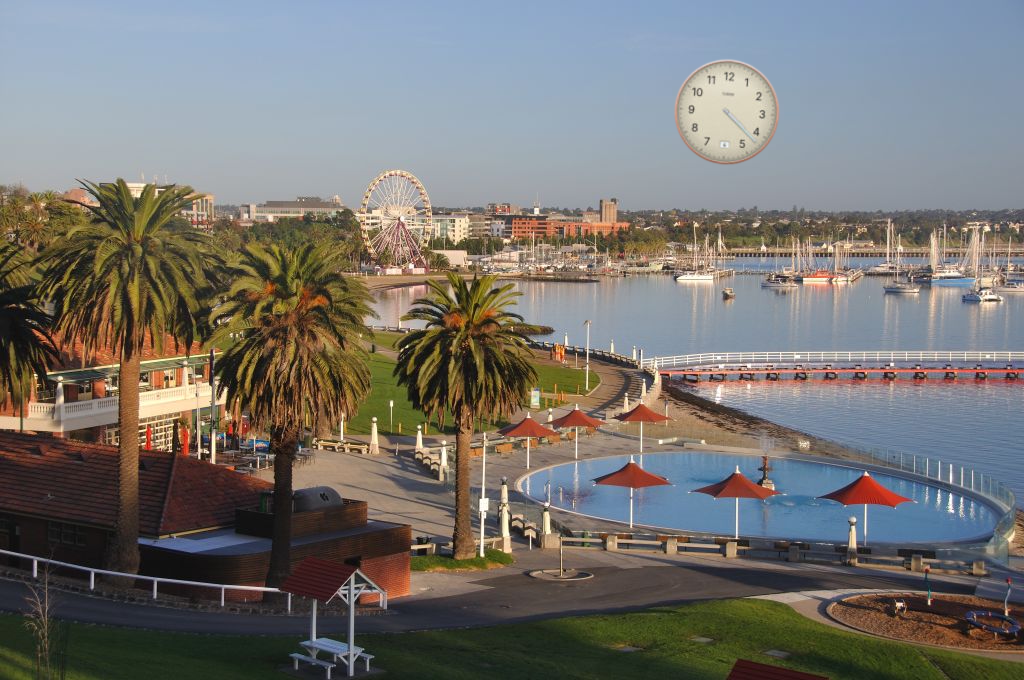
{"hour": 4, "minute": 22}
